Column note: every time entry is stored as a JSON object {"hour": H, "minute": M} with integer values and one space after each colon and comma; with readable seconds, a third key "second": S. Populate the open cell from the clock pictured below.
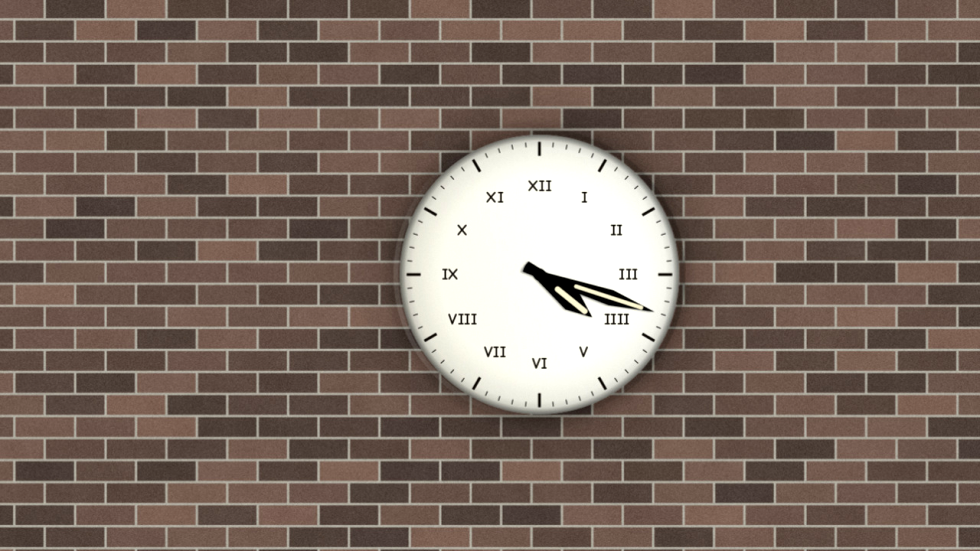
{"hour": 4, "minute": 18}
